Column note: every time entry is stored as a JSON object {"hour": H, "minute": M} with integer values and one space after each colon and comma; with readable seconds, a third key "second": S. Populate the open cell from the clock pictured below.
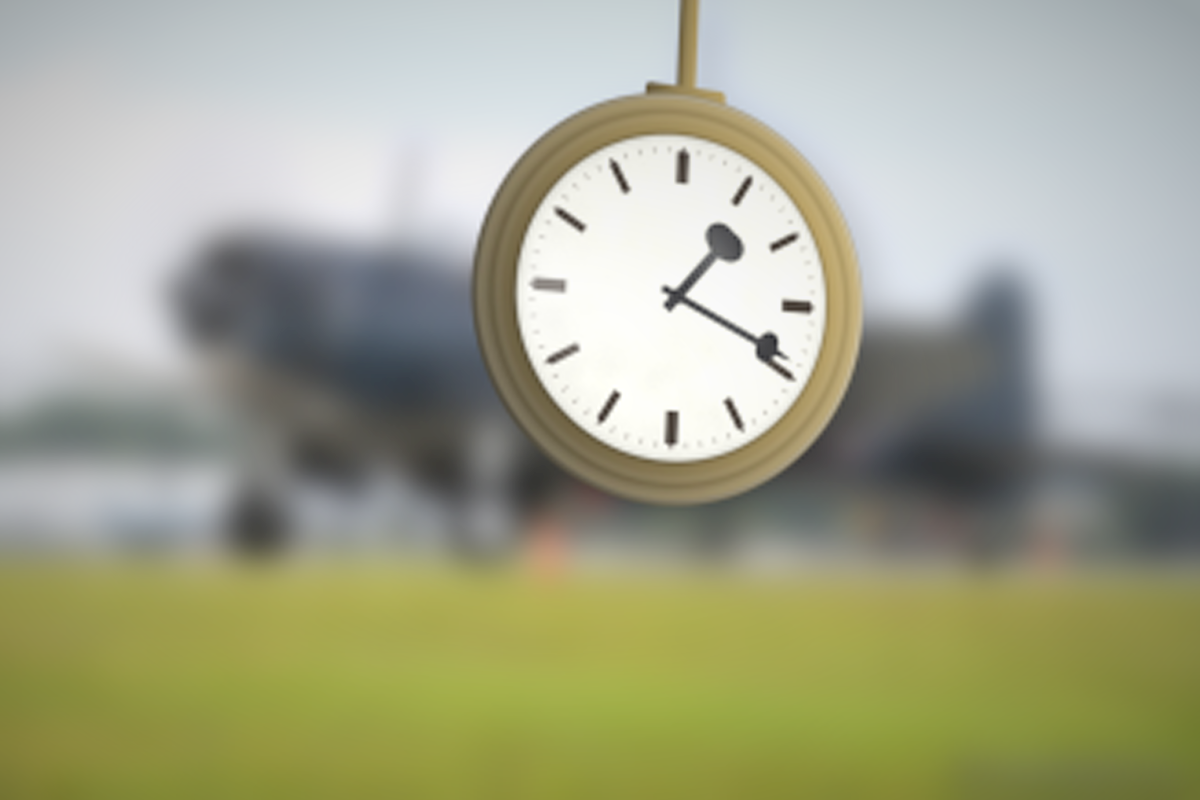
{"hour": 1, "minute": 19}
